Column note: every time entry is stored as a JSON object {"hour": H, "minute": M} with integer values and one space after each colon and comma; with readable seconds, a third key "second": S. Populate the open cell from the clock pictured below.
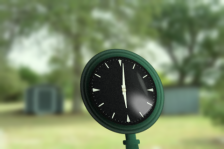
{"hour": 6, "minute": 1}
